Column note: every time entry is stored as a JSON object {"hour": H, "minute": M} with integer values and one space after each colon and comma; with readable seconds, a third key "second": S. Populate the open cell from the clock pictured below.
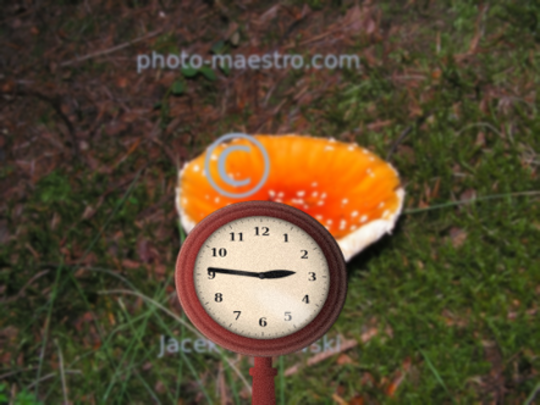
{"hour": 2, "minute": 46}
